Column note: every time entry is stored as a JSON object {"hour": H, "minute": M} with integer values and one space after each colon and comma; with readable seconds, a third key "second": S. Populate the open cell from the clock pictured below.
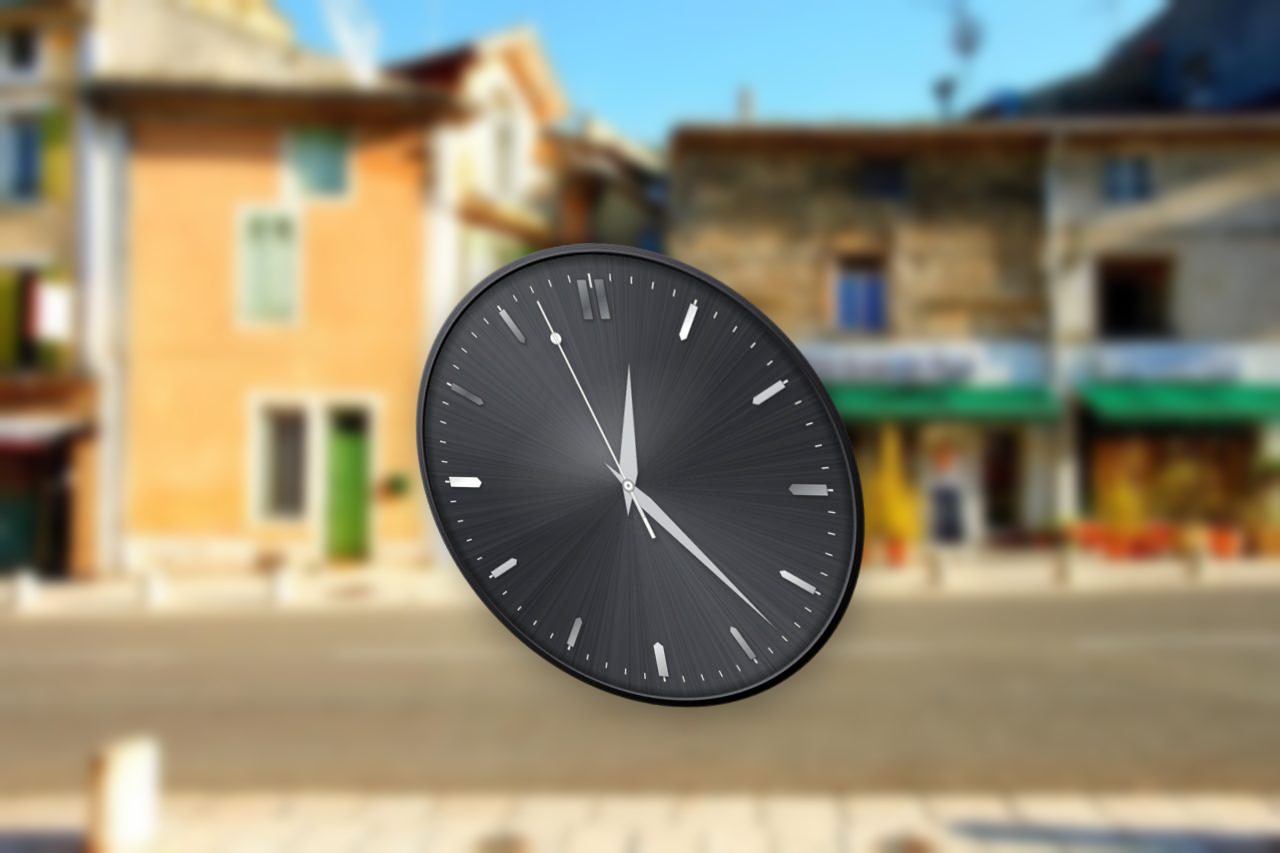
{"hour": 12, "minute": 22, "second": 57}
